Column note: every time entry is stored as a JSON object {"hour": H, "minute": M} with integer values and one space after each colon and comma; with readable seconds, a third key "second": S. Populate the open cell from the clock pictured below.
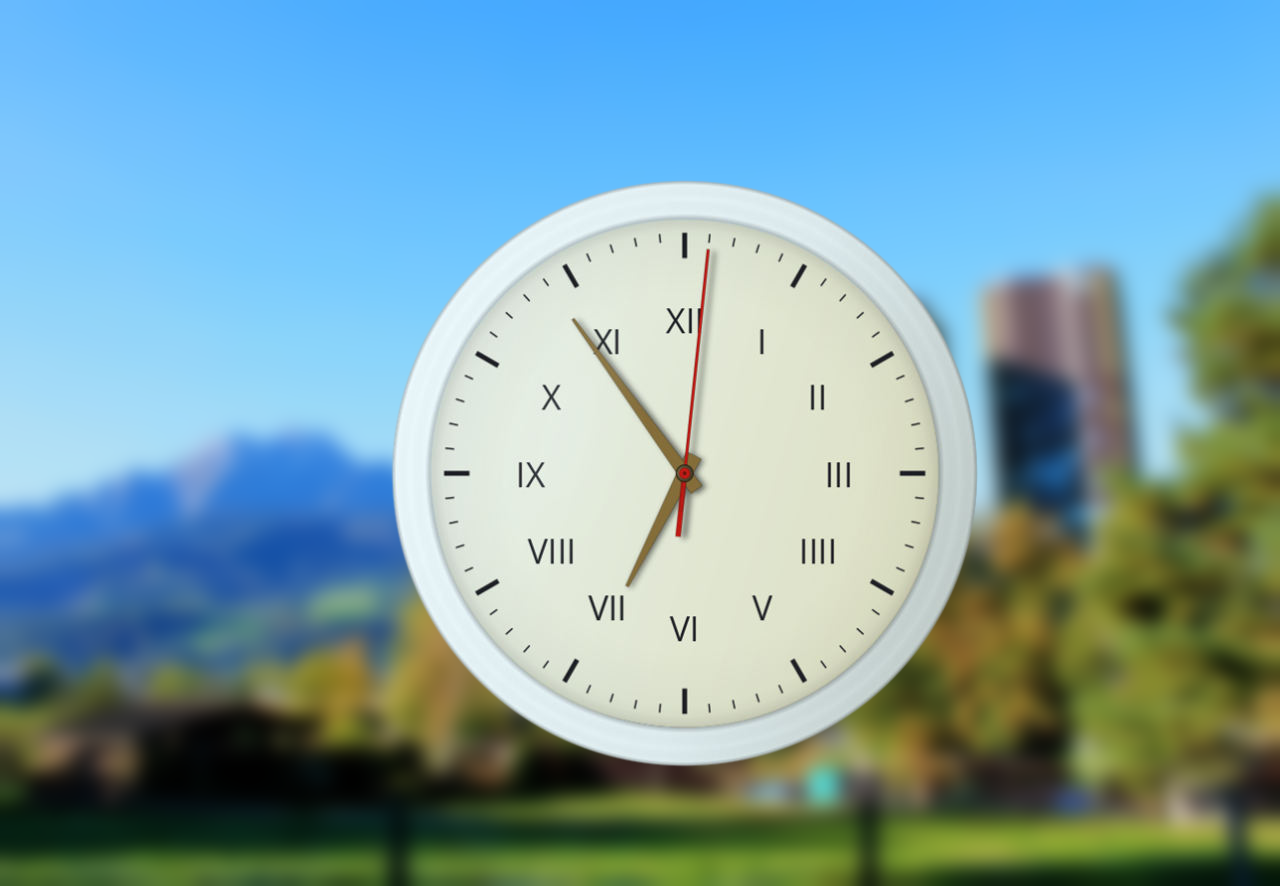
{"hour": 6, "minute": 54, "second": 1}
